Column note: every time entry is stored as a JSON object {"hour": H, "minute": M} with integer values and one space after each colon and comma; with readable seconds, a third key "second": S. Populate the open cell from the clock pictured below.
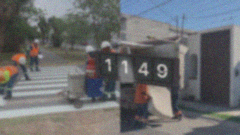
{"hour": 11, "minute": 49}
